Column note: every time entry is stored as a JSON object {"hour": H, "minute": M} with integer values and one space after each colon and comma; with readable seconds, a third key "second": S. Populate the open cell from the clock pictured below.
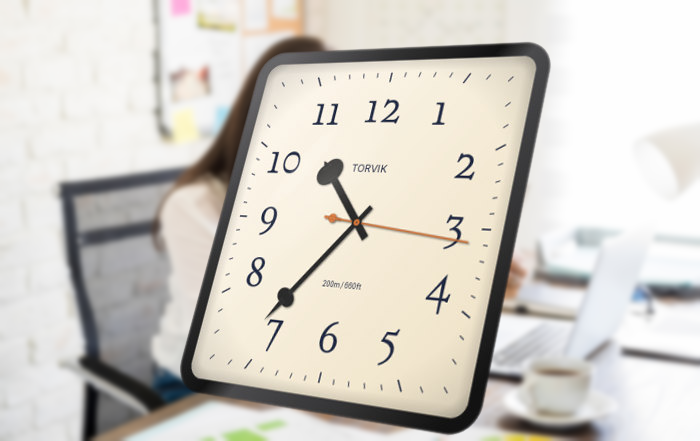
{"hour": 10, "minute": 36, "second": 16}
